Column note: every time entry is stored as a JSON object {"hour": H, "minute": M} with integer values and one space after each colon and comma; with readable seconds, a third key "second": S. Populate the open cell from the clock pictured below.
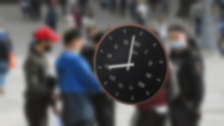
{"hour": 7, "minute": 58}
